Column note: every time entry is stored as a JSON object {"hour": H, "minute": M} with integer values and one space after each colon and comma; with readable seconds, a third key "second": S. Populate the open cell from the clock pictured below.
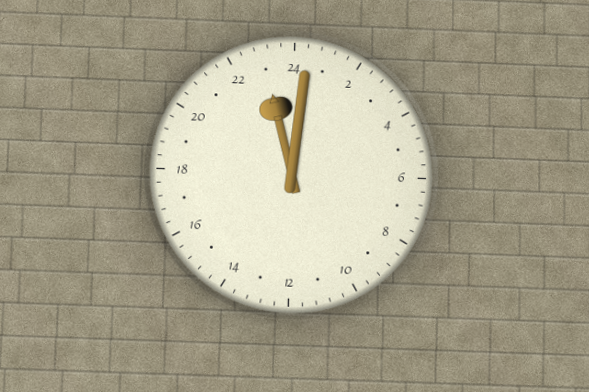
{"hour": 23, "minute": 1}
